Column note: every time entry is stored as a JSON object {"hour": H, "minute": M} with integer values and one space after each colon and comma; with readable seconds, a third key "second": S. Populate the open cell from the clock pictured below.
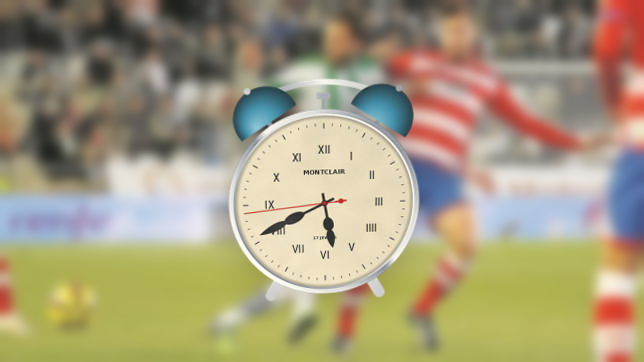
{"hour": 5, "minute": 40, "second": 44}
